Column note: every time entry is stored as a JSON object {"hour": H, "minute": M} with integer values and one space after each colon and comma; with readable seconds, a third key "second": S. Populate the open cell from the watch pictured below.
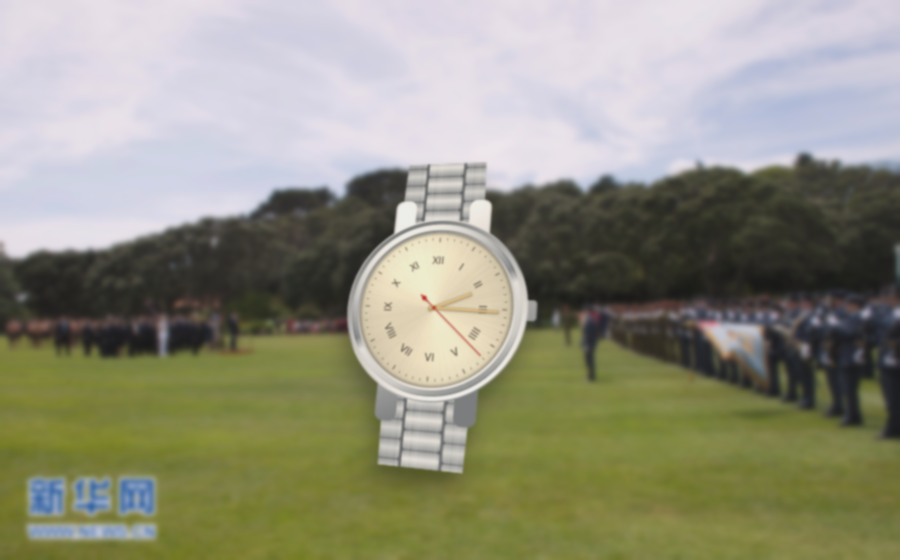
{"hour": 2, "minute": 15, "second": 22}
